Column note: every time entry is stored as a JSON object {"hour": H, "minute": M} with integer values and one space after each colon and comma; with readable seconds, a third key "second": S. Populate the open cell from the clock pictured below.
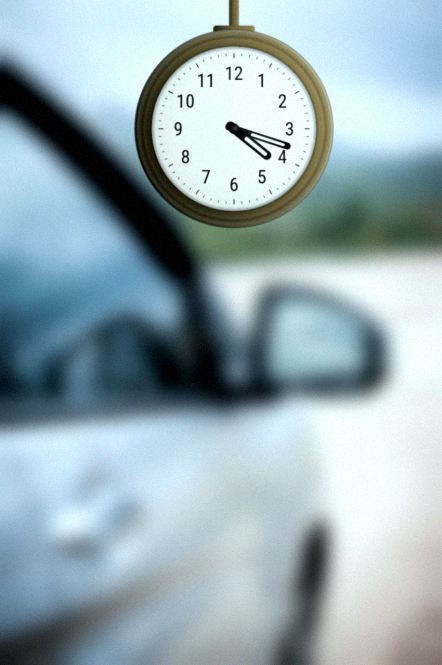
{"hour": 4, "minute": 18}
